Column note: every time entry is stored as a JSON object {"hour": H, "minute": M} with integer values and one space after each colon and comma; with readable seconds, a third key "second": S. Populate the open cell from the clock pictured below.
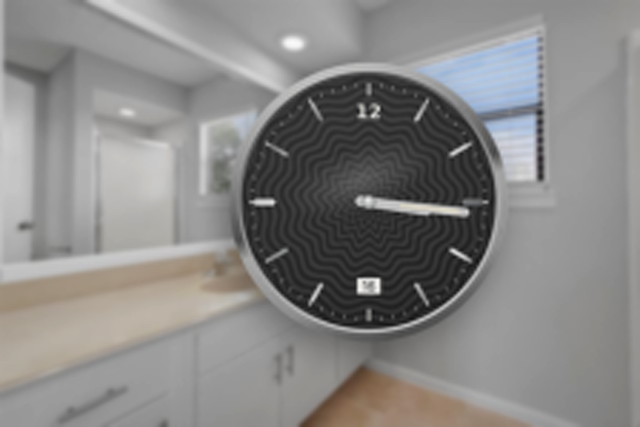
{"hour": 3, "minute": 16}
